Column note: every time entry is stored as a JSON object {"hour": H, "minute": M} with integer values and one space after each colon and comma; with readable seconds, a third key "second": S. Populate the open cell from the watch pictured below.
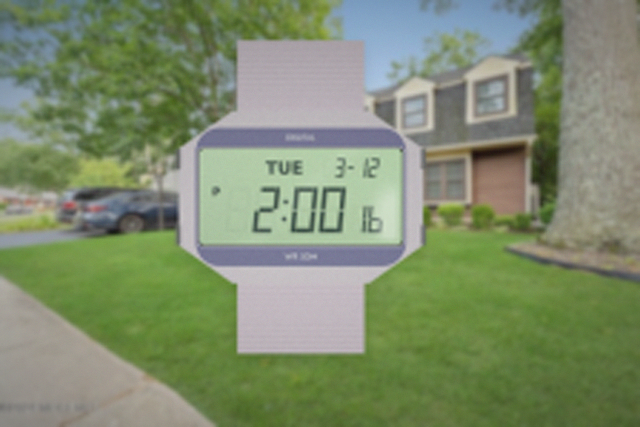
{"hour": 2, "minute": 0, "second": 16}
